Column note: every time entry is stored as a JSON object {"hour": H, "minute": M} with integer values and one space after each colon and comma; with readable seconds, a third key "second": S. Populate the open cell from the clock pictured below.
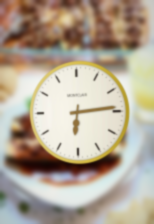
{"hour": 6, "minute": 14}
